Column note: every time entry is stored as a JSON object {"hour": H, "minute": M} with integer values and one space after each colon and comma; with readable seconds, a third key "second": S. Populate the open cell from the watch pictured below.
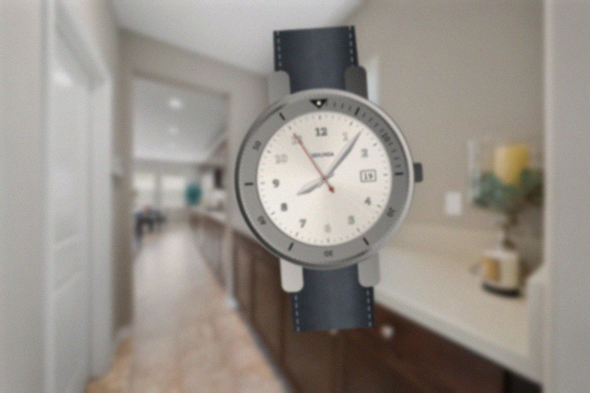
{"hour": 8, "minute": 6, "second": 55}
